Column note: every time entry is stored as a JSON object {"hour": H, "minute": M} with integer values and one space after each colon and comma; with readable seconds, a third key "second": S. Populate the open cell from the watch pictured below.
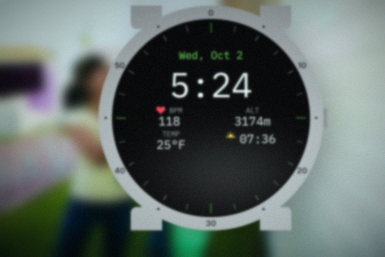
{"hour": 5, "minute": 24}
